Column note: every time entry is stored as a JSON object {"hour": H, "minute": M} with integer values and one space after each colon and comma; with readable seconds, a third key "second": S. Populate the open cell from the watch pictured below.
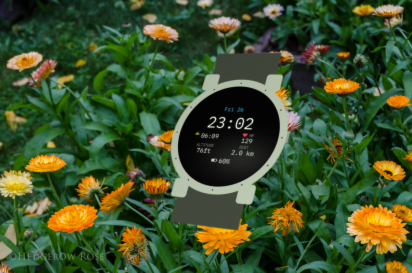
{"hour": 23, "minute": 2}
